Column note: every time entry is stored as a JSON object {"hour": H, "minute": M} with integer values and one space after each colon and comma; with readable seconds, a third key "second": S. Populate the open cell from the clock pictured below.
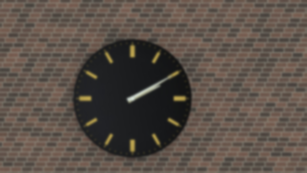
{"hour": 2, "minute": 10}
